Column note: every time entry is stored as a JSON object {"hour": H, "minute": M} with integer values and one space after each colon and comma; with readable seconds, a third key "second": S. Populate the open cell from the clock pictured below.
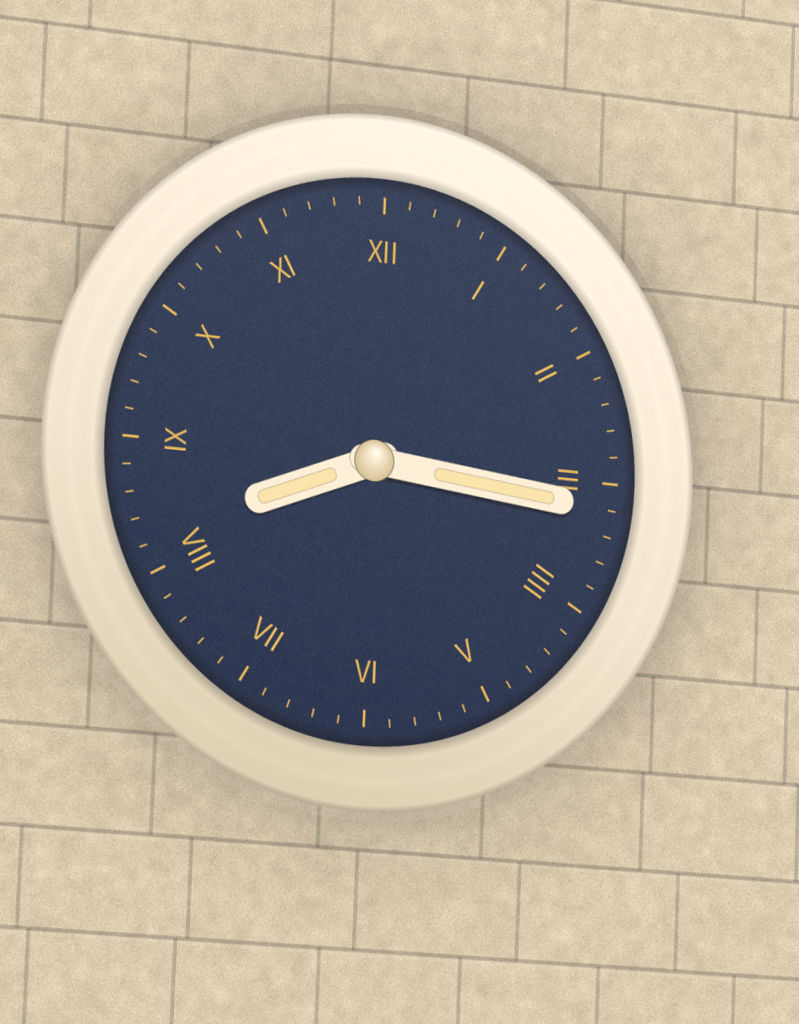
{"hour": 8, "minute": 16}
